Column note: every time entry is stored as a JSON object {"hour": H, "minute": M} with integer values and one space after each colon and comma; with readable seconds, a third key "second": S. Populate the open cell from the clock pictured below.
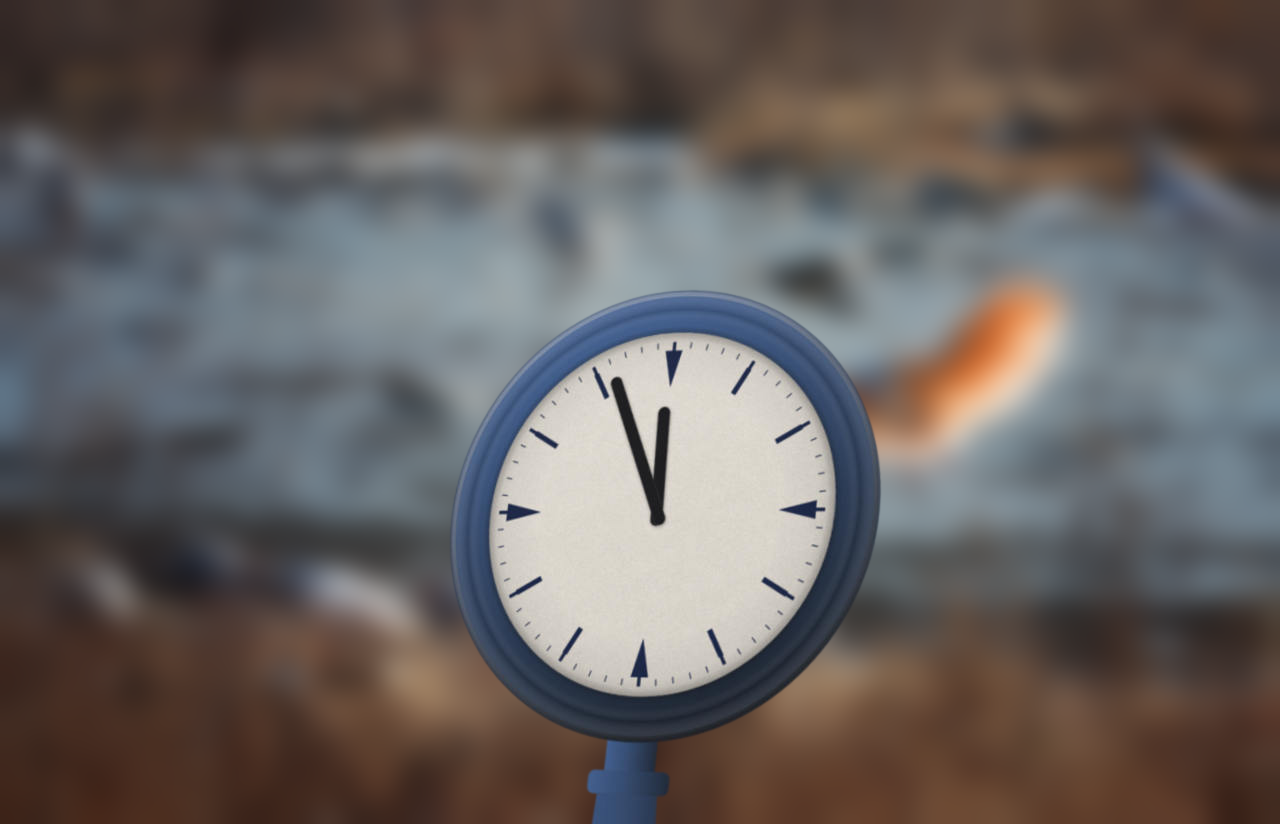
{"hour": 11, "minute": 56}
